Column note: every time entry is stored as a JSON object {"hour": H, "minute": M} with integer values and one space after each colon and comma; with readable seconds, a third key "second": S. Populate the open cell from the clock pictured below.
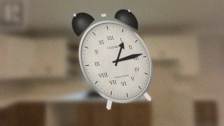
{"hour": 1, "minute": 14}
